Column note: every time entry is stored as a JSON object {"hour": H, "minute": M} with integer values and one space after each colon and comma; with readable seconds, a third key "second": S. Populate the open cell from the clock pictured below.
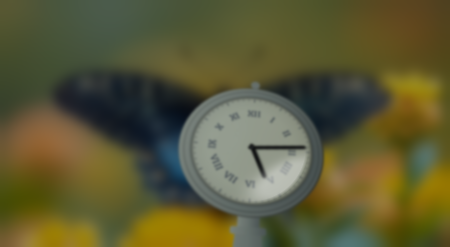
{"hour": 5, "minute": 14}
